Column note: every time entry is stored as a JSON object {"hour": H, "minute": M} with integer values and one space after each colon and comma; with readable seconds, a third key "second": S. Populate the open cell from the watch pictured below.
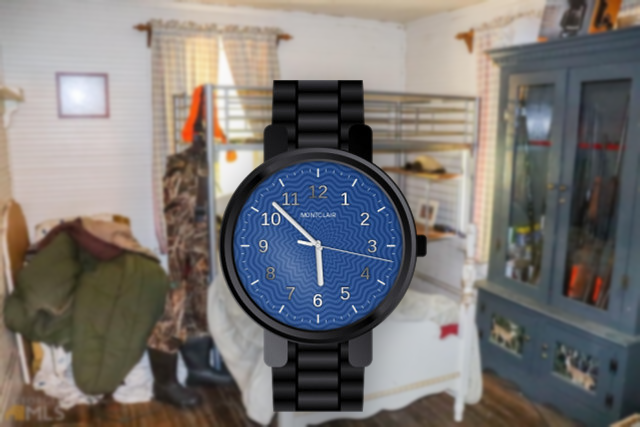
{"hour": 5, "minute": 52, "second": 17}
